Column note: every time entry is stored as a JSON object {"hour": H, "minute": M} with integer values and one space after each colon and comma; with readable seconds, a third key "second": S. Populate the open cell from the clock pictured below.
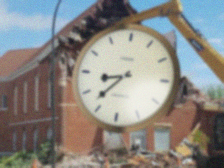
{"hour": 8, "minute": 37}
